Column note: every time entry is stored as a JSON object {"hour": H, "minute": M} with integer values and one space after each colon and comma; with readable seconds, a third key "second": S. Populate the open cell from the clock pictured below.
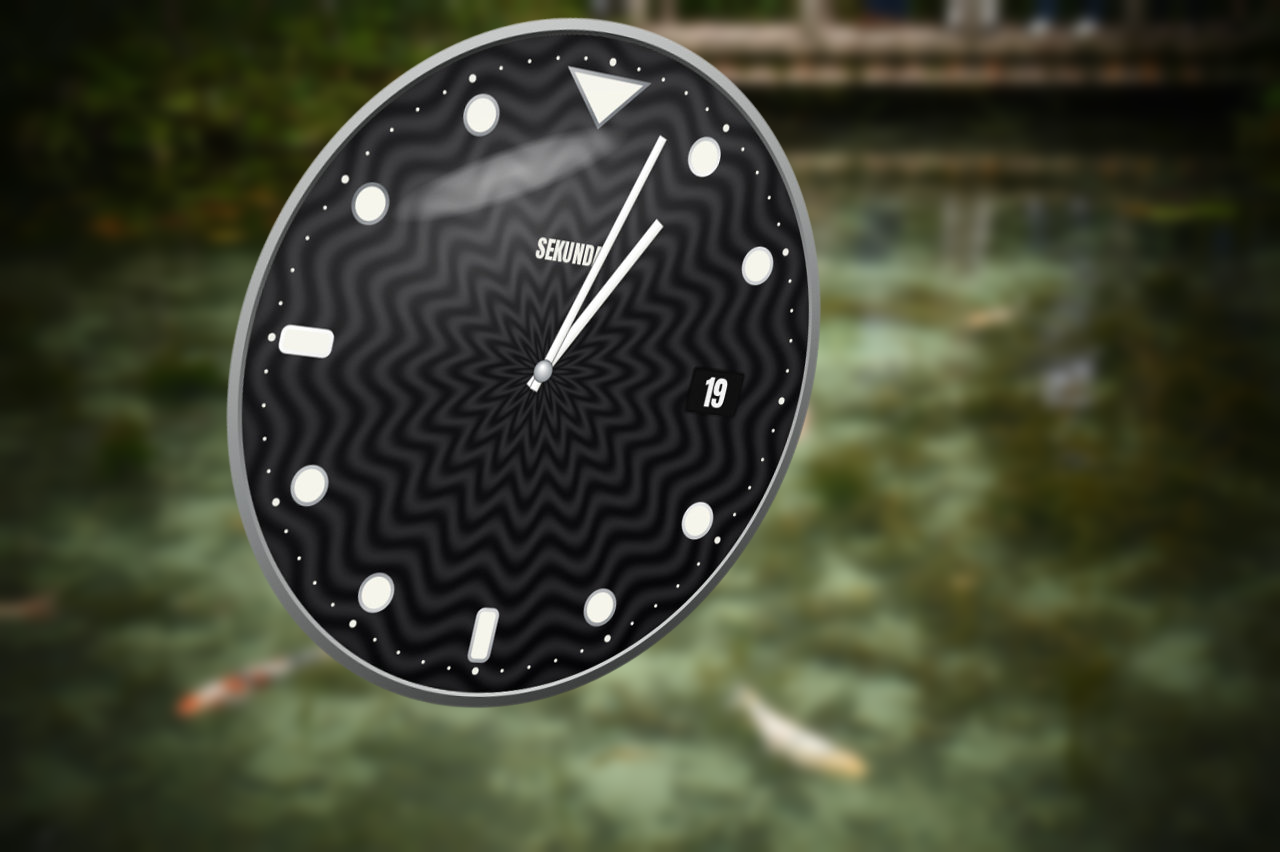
{"hour": 1, "minute": 3}
